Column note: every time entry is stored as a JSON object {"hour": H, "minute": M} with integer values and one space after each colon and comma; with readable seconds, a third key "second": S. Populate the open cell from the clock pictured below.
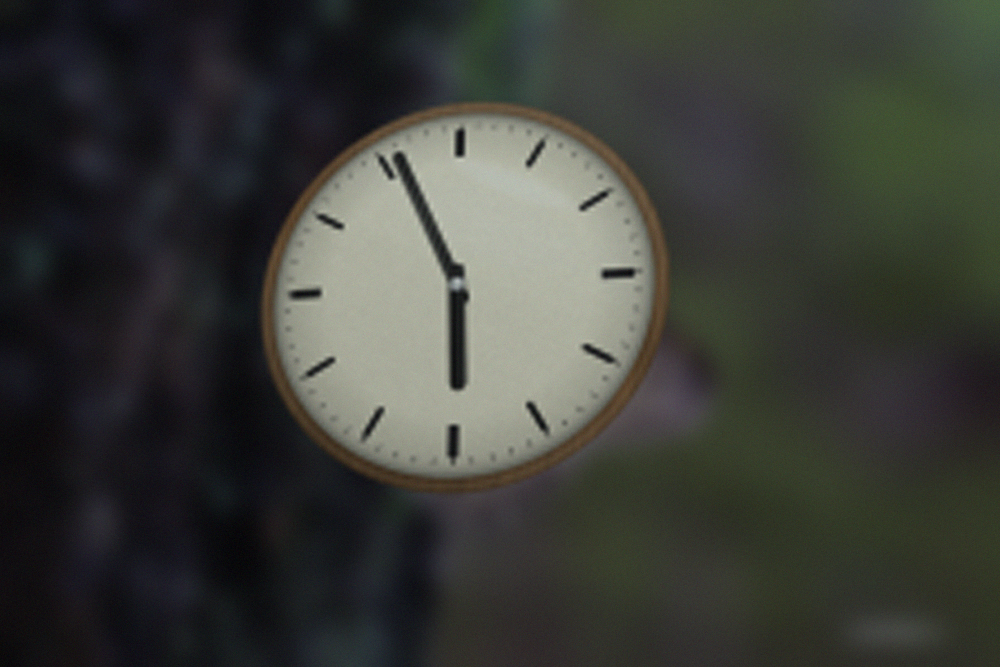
{"hour": 5, "minute": 56}
